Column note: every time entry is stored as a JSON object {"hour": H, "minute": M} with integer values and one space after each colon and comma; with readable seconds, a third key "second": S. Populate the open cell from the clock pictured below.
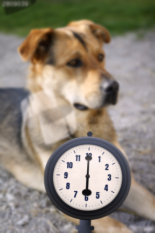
{"hour": 6, "minute": 0}
